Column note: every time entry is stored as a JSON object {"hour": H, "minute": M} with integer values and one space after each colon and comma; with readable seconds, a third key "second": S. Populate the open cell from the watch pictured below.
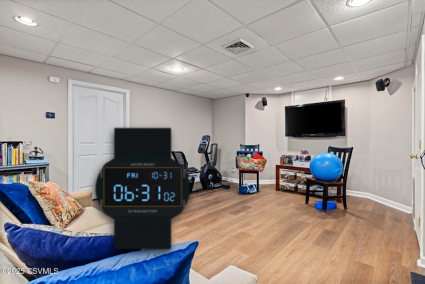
{"hour": 6, "minute": 31, "second": 2}
